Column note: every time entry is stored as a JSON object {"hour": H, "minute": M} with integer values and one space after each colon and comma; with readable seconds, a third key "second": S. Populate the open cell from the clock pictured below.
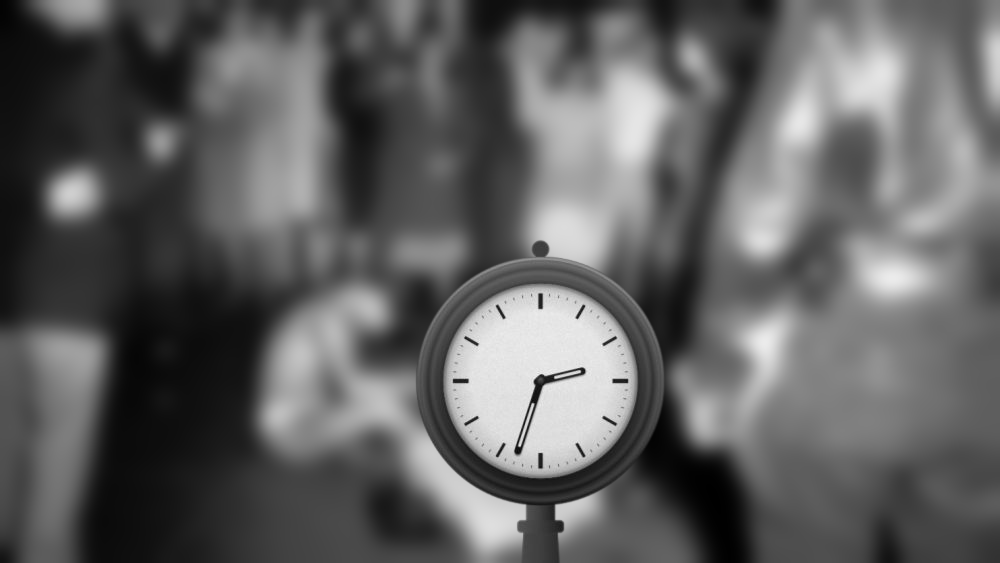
{"hour": 2, "minute": 33}
